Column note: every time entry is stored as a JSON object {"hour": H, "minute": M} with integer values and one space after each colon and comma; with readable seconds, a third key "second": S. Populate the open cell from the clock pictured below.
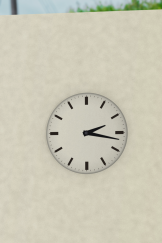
{"hour": 2, "minute": 17}
